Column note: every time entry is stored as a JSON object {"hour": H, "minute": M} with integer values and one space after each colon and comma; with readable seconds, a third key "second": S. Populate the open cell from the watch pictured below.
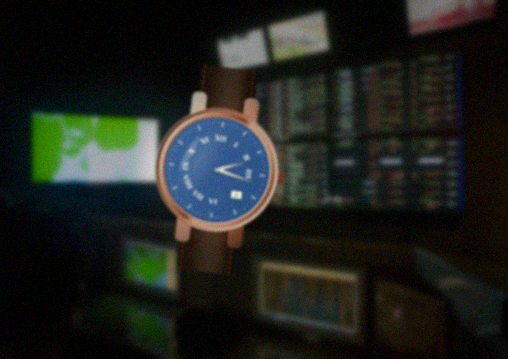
{"hour": 2, "minute": 17}
